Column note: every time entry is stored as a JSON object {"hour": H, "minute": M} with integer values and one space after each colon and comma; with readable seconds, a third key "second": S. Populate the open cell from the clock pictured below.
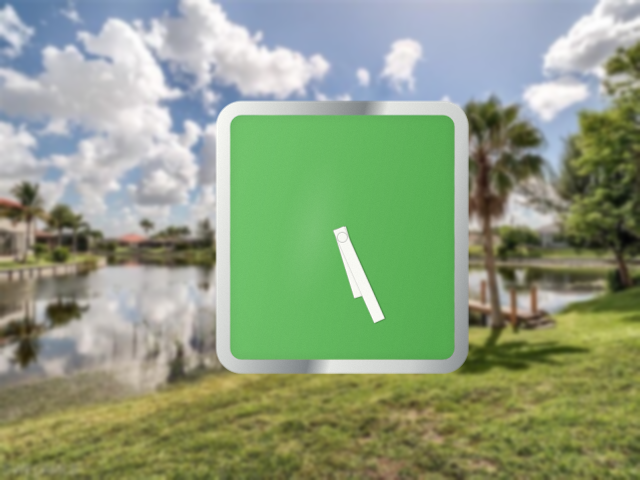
{"hour": 5, "minute": 26}
